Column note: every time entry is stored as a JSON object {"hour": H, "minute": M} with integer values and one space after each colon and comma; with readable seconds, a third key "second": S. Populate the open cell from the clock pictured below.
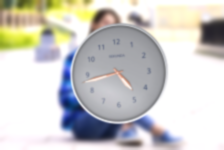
{"hour": 4, "minute": 43}
